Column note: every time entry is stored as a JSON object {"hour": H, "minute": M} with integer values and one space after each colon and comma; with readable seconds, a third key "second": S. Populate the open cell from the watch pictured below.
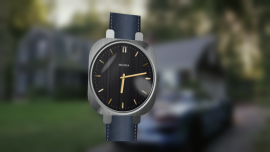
{"hour": 6, "minute": 13}
